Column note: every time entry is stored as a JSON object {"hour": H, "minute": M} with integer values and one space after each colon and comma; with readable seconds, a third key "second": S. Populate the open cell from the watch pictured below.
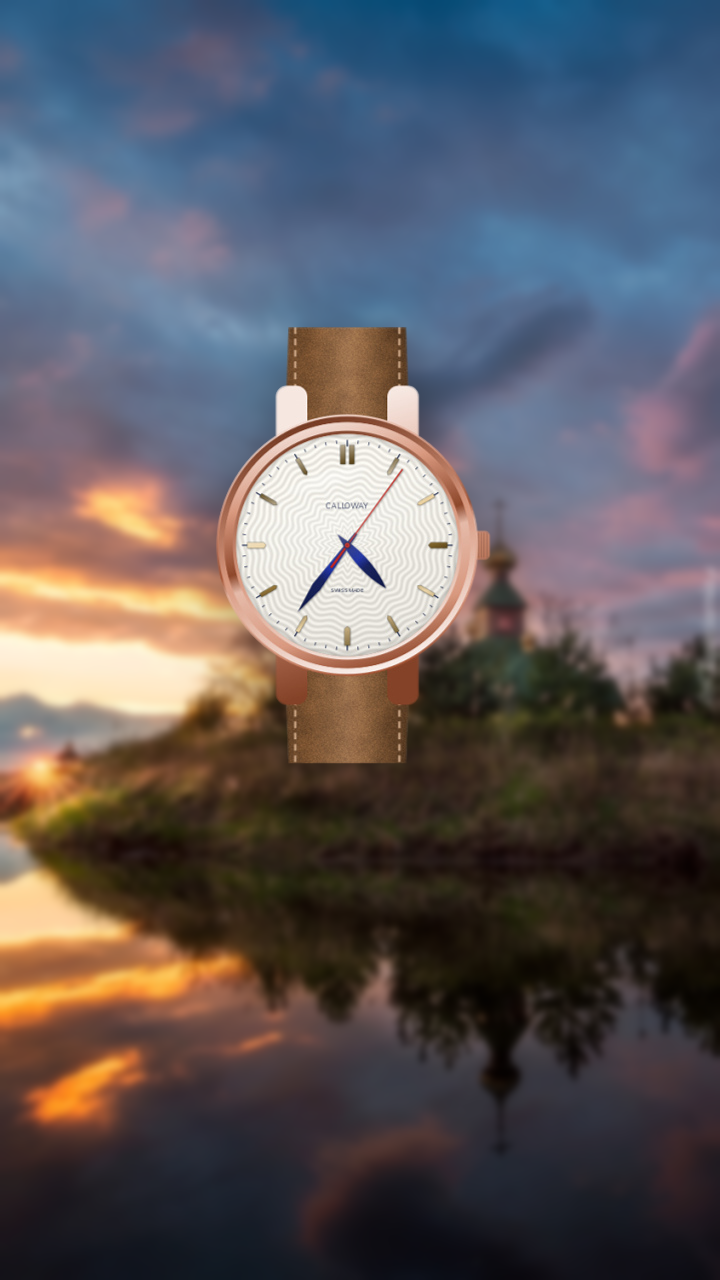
{"hour": 4, "minute": 36, "second": 6}
